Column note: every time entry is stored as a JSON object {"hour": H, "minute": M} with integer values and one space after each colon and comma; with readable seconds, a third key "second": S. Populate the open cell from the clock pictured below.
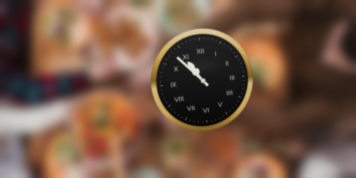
{"hour": 10, "minute": 53}
